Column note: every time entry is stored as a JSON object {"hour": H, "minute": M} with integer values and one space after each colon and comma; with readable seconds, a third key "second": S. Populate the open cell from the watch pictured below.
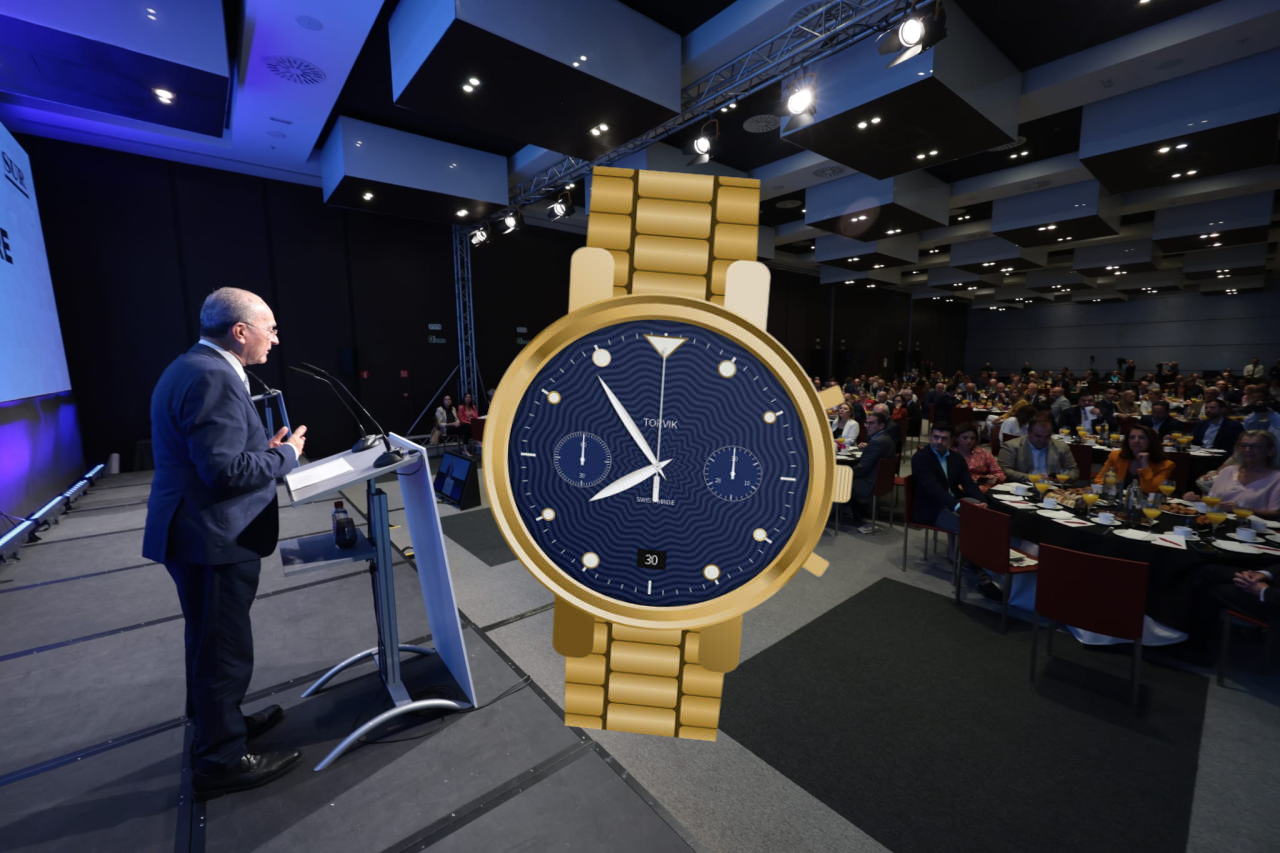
{"hour": 7, "minute": 54}
